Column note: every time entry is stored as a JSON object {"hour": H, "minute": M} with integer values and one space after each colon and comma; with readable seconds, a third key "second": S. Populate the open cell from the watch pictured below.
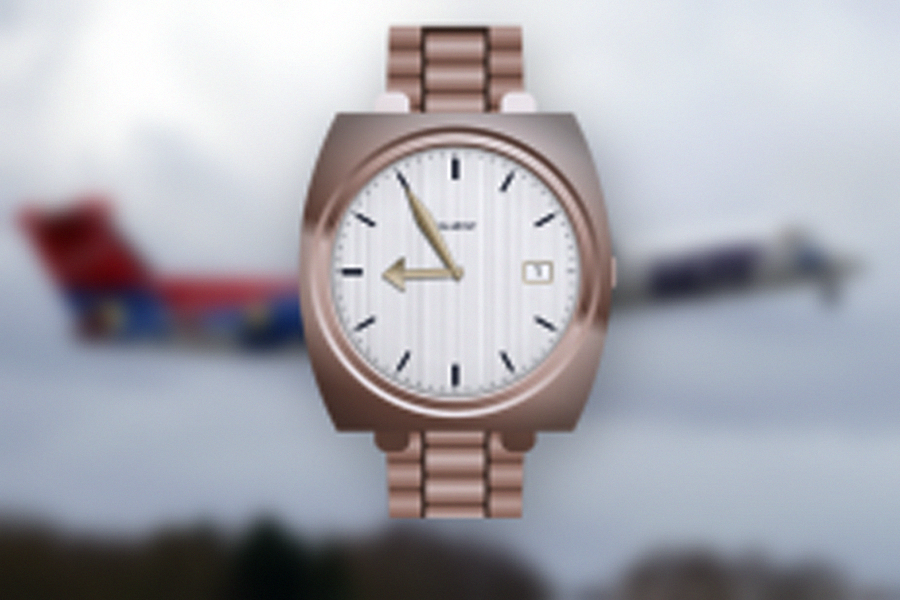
{"hour": 8, "minute": 55}
